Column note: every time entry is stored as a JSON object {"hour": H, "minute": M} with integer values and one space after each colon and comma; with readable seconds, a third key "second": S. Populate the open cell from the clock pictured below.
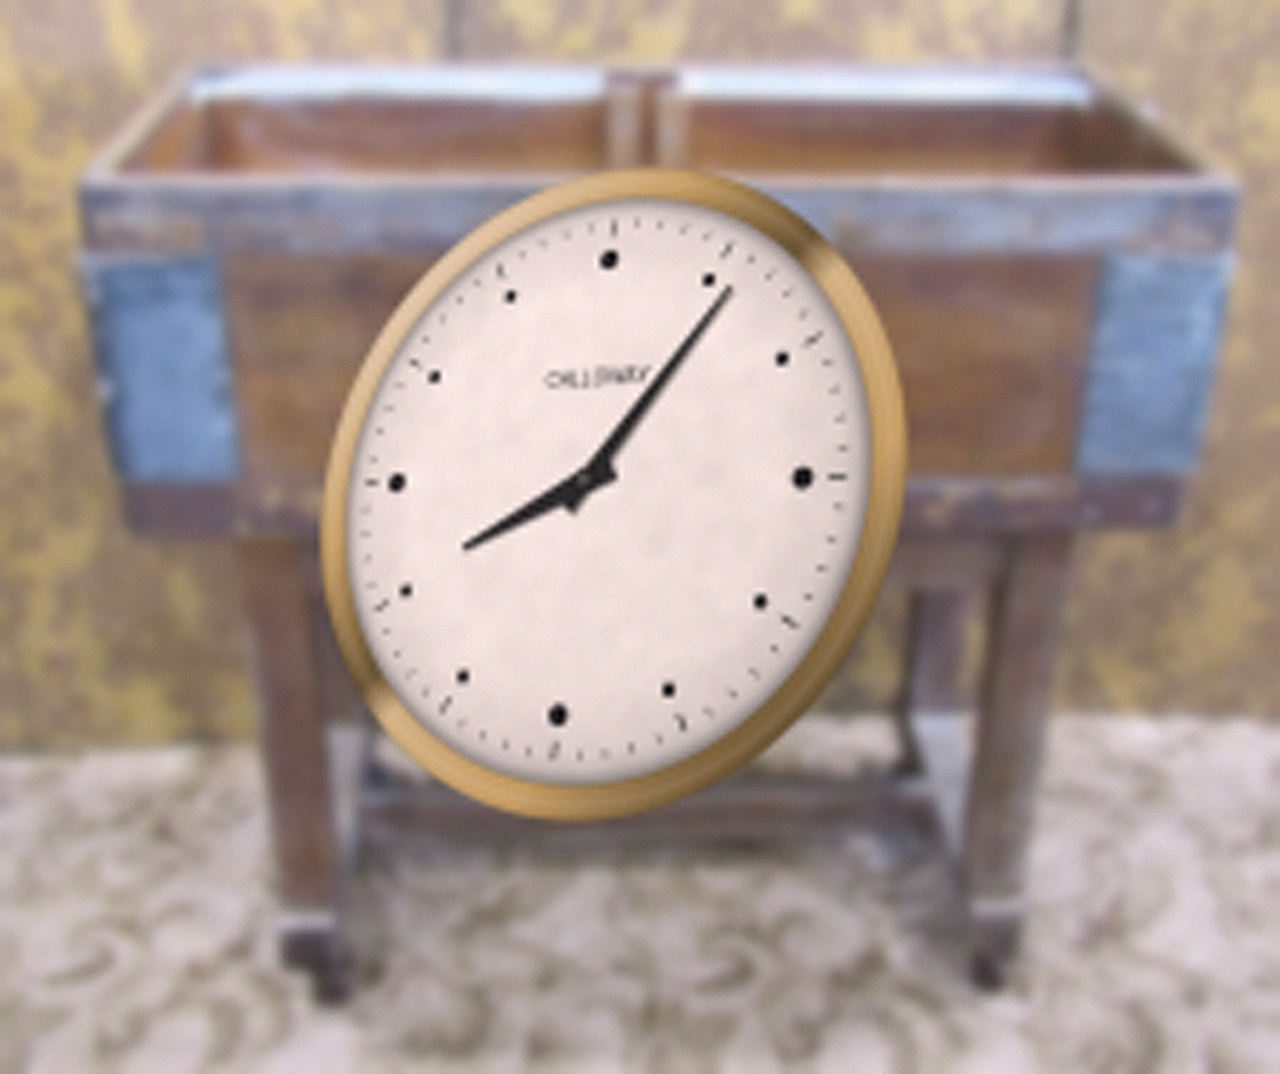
{"hour": 8, "minute": 6}
